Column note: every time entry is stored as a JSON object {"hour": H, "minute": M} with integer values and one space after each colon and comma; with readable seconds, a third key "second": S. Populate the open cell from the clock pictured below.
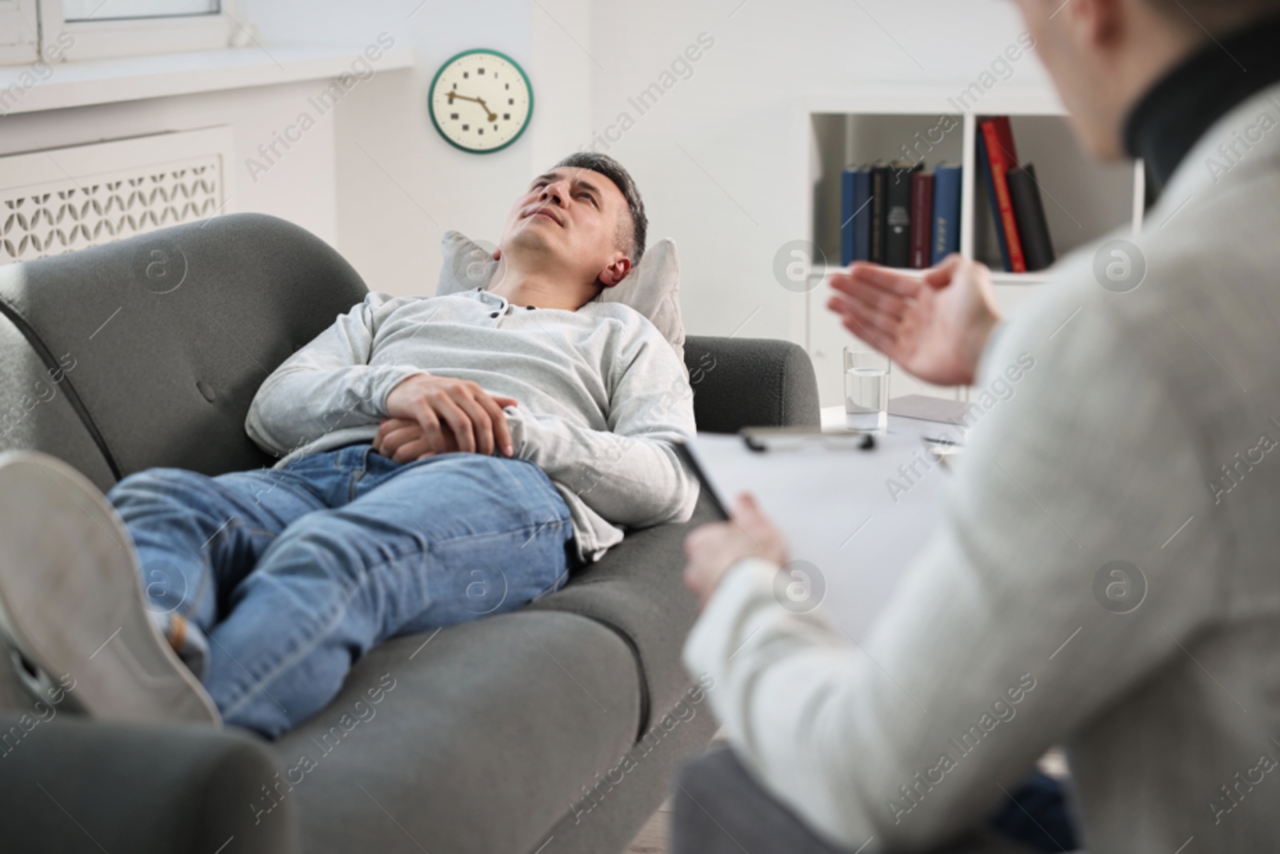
{"hour": 4, "minute": 47}
